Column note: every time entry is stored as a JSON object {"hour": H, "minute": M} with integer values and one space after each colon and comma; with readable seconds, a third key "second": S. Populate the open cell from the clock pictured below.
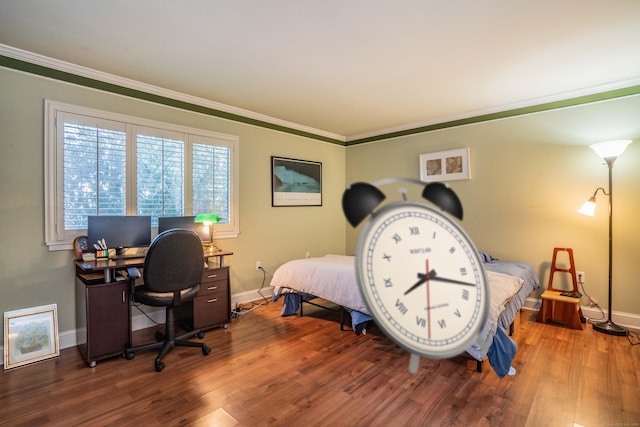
{"hour": 8, "minute": 17, "second": 33}
